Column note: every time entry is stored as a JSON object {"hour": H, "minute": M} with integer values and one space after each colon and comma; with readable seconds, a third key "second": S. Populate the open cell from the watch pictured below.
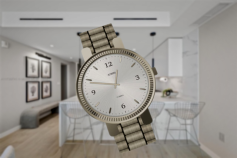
{"hour": 12, "minute": 49}
